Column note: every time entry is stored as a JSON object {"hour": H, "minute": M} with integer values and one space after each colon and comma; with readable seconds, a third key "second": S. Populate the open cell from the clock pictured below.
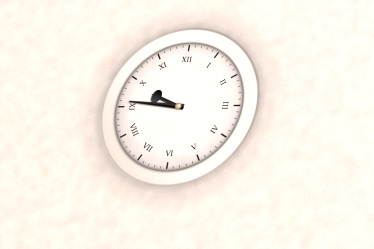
{"hour": 9, "minute": 46}
